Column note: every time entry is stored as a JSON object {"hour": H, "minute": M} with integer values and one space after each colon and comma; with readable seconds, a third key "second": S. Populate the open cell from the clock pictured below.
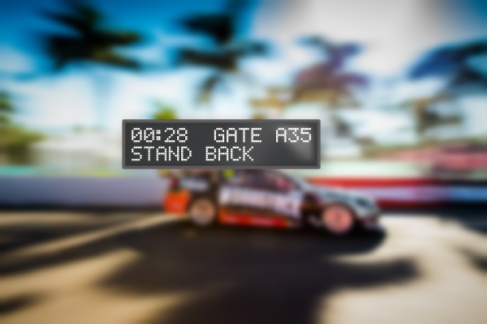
{"hour": 0, "minute": 28}
